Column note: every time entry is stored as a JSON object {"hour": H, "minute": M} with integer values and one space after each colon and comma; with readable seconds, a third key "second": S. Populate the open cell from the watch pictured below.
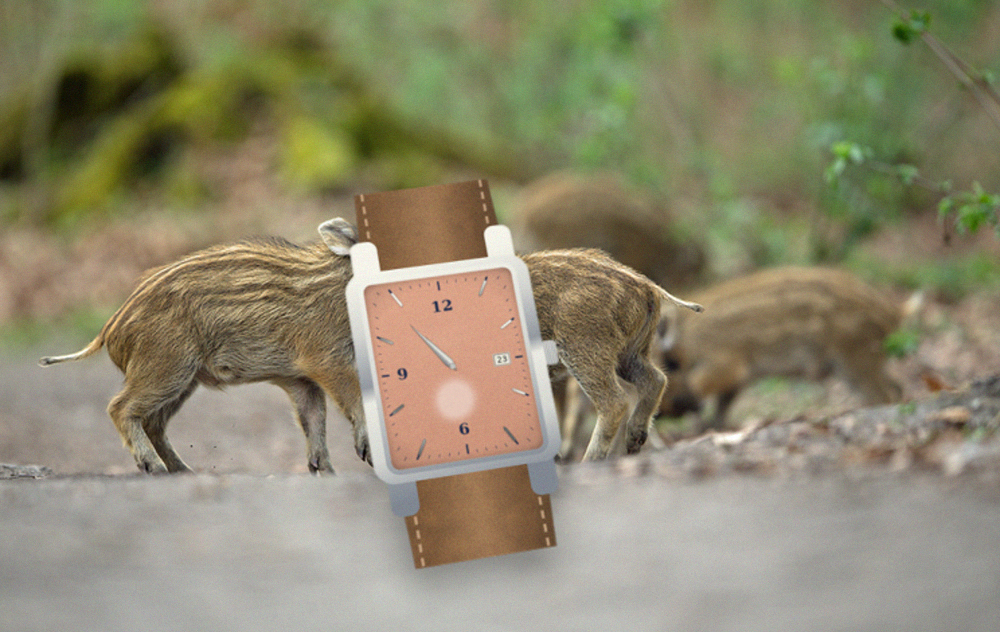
{"hour": 10, "minute": 54}
